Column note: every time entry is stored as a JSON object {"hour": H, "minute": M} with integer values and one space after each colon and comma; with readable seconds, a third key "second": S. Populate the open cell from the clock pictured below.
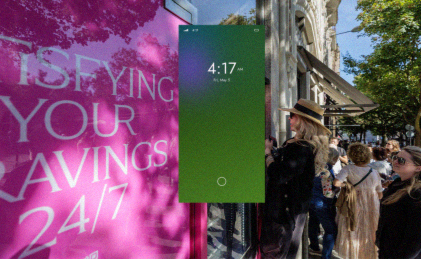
{"hour": 4, "minute": 17}
